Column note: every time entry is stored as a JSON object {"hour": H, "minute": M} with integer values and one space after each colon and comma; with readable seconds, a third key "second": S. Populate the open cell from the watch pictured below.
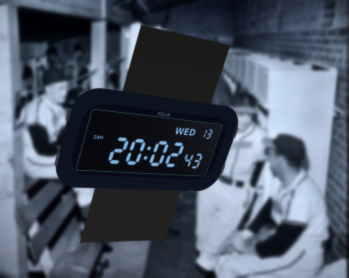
{"hour": 20, "minute": 2, "second": 43}
